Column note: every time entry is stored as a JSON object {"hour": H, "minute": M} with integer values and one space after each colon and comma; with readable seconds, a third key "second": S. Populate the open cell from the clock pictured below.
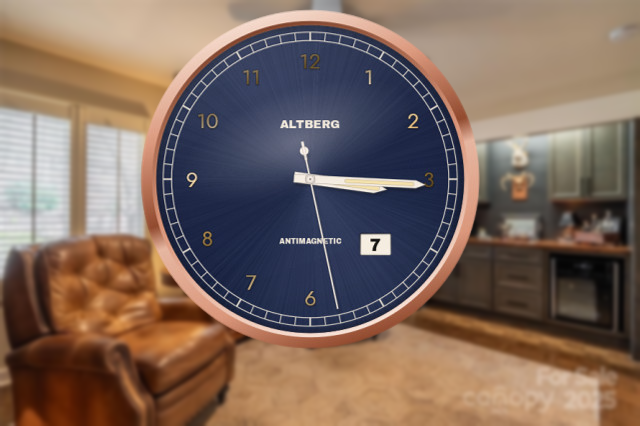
{"hour": 3, "minute": 15, "second": 28}
